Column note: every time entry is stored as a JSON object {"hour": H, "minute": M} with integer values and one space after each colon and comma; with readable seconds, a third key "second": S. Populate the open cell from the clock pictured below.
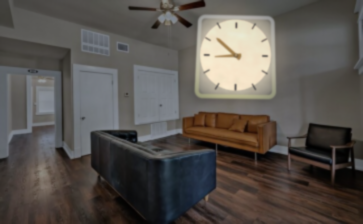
{"hour": 8, "minute": 52}
